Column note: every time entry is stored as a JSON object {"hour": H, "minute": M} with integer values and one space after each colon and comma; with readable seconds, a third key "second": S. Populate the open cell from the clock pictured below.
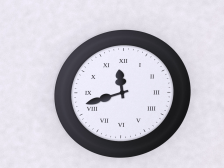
{"hour": 11, "minute": 42}
